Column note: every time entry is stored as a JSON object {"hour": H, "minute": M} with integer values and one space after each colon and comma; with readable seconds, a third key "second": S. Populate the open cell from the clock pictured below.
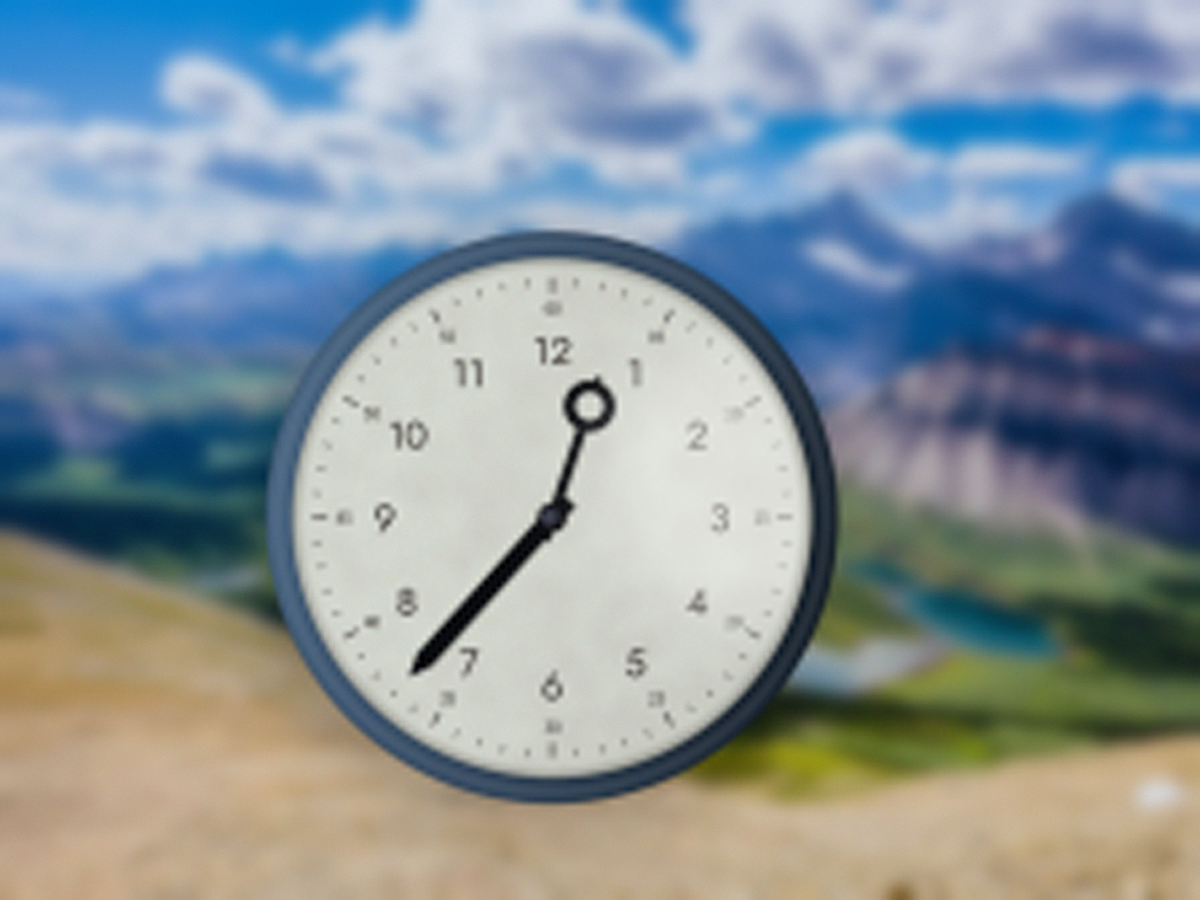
{"hour": 12, "minute": 37}
